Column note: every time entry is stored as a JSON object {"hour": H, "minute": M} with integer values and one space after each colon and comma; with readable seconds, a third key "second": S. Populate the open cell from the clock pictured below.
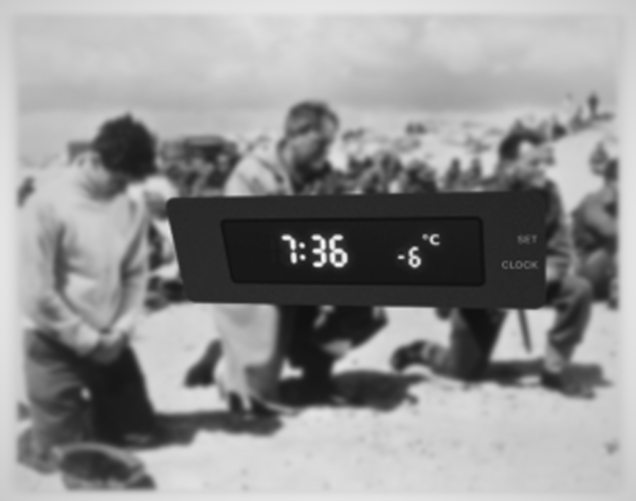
{"hour": 7, "minute": 36}
